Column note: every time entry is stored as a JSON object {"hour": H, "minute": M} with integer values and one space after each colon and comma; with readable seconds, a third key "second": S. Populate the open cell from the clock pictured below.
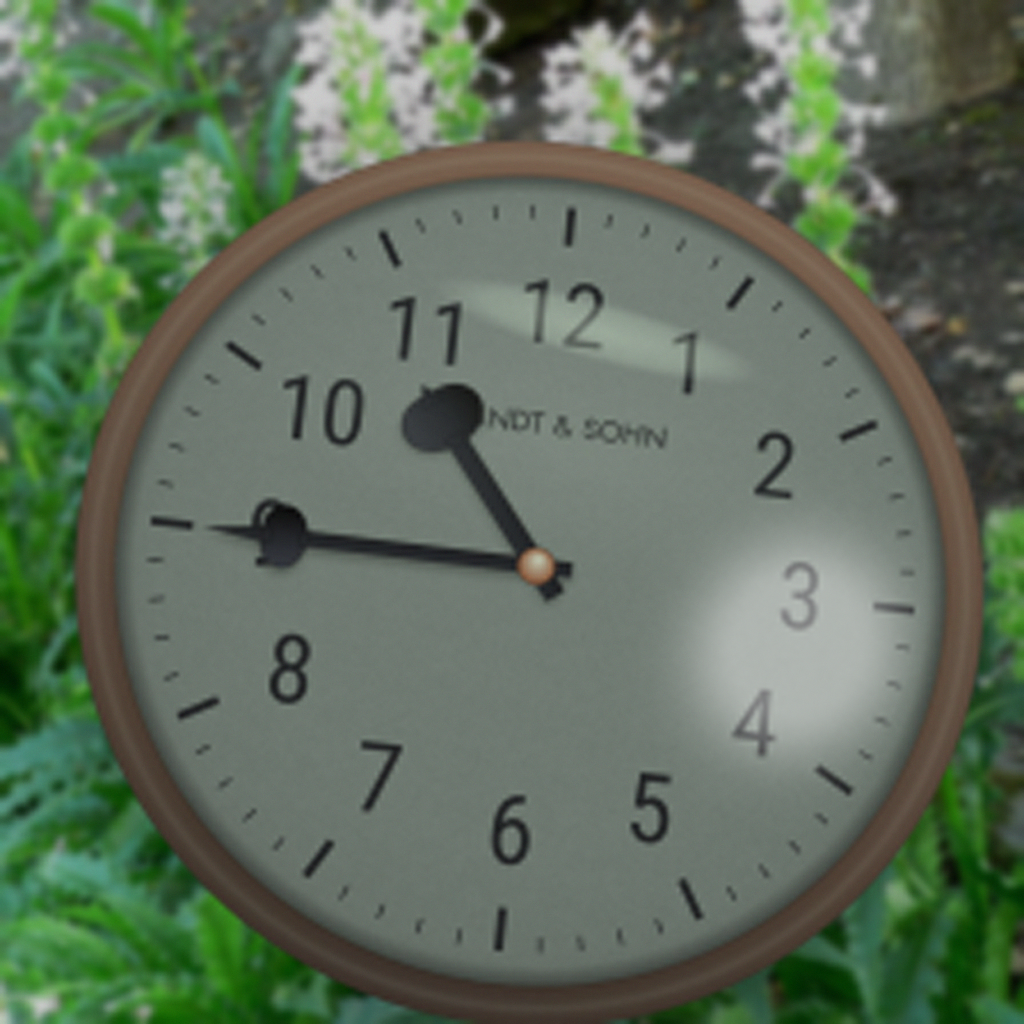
{"hour": 10, "minute": 45}
